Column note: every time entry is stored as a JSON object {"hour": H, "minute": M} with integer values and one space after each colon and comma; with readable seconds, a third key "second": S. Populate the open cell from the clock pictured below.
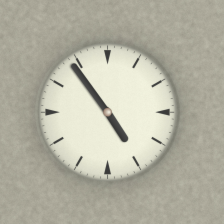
{"hour": 4, "minute": 54}
